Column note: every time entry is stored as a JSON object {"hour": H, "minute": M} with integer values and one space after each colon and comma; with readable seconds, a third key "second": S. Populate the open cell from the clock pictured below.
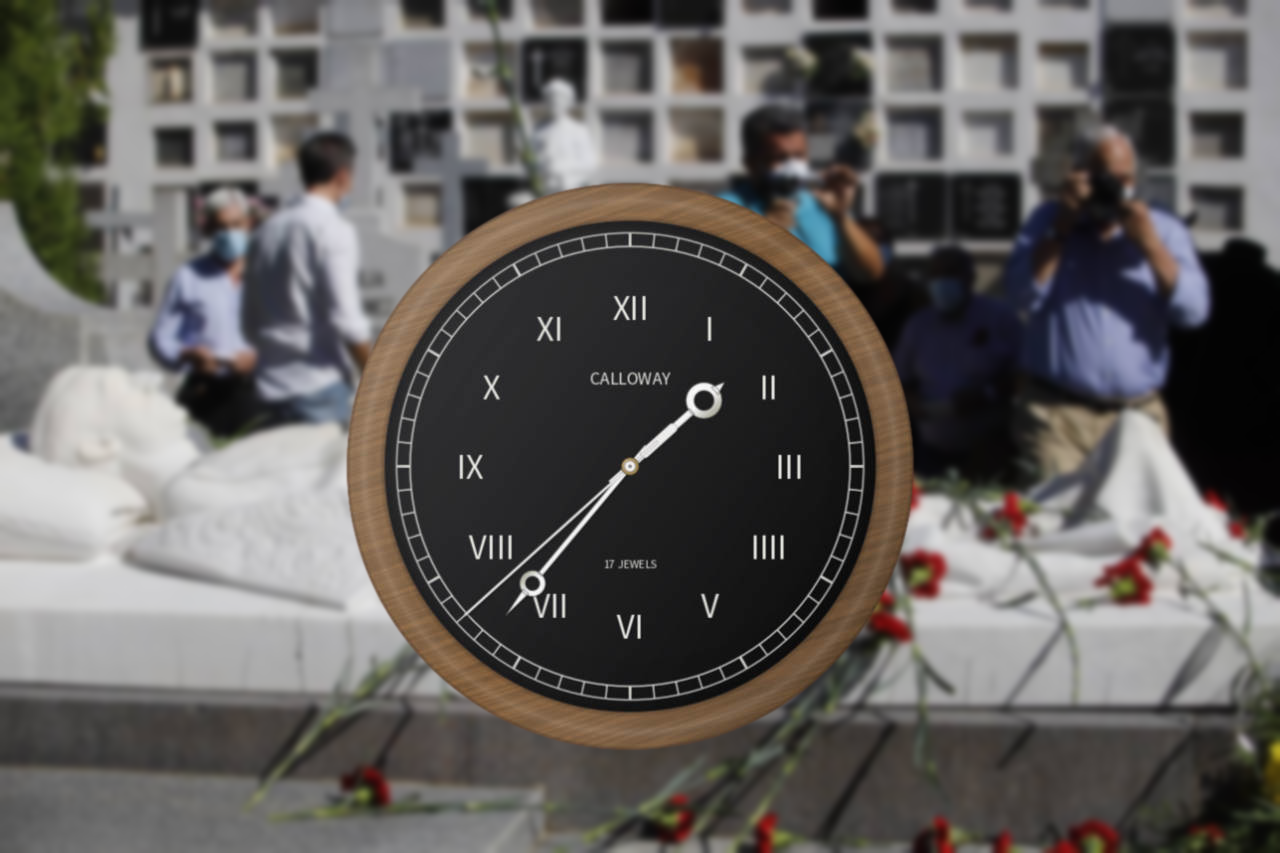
{"hour": 1, "minute": 36, "second": 38}
